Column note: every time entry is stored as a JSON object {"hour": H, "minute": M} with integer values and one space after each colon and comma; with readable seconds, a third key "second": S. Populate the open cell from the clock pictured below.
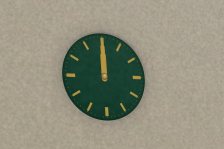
{"hour": 12, "minute": 0}
